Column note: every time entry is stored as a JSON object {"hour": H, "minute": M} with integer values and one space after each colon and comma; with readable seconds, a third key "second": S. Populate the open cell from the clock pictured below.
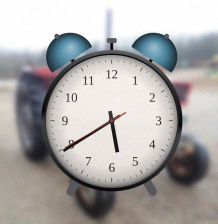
{"hour": 5, "minute": 39, "second": 40}
